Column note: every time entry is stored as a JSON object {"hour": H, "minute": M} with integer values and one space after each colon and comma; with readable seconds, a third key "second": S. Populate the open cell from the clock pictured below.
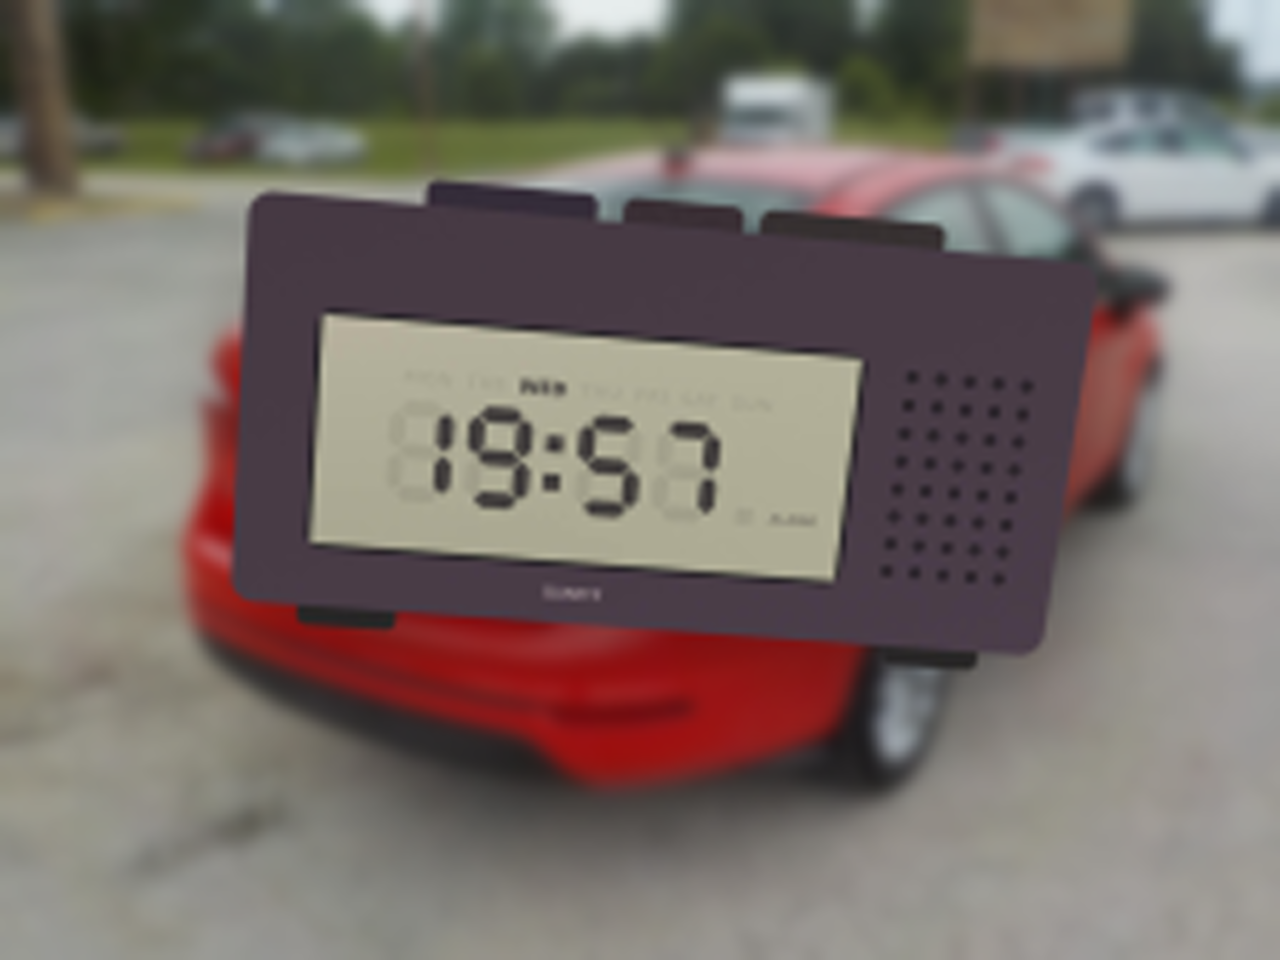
{"hour": 19, "minute": 57}
